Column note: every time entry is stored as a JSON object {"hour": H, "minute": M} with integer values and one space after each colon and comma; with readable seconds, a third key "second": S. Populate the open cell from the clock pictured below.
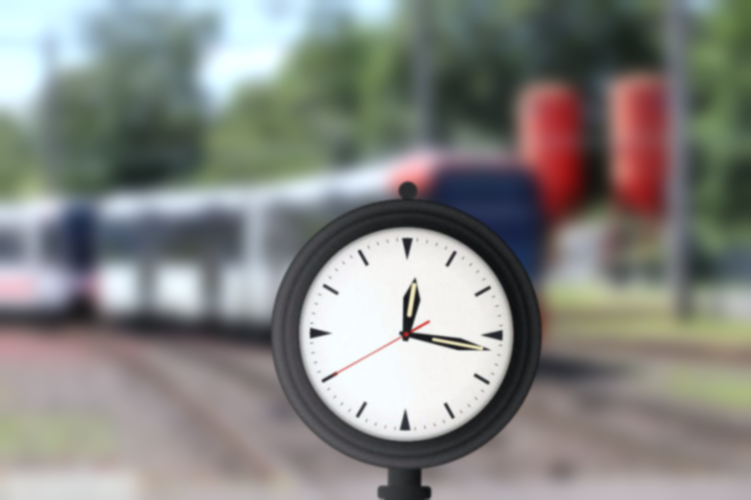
{"hour": 12, "minute": 16, "second": 40}
